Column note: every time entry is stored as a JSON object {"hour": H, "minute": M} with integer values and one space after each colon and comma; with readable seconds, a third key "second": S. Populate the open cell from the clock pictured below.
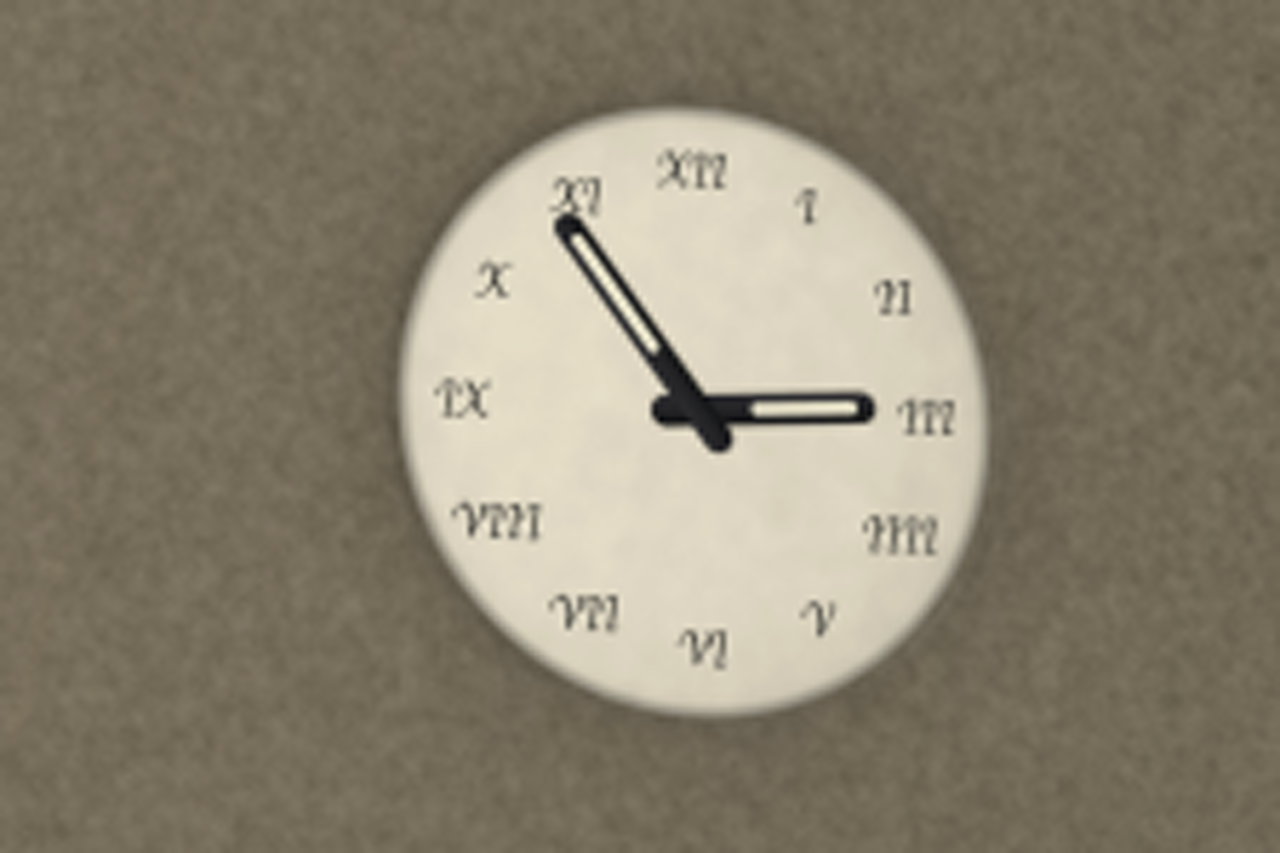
{"hour": 2, "minute": 54}
